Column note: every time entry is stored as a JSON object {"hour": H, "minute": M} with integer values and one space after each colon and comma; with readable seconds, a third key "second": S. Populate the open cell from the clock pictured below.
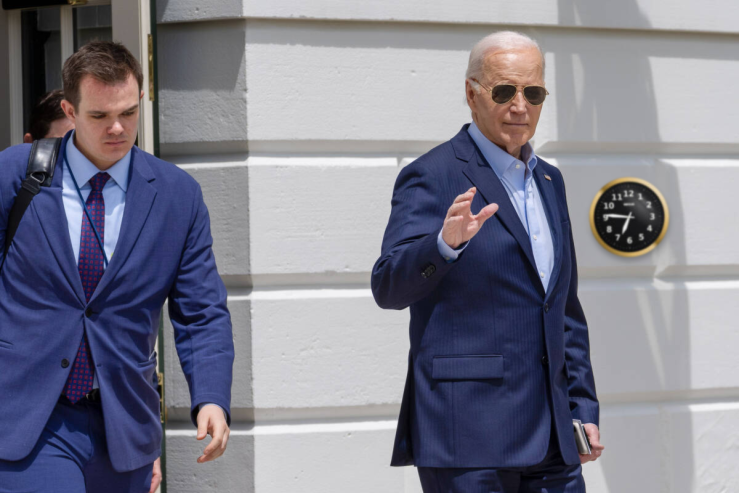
{"hour": 6, "minute": 46}
